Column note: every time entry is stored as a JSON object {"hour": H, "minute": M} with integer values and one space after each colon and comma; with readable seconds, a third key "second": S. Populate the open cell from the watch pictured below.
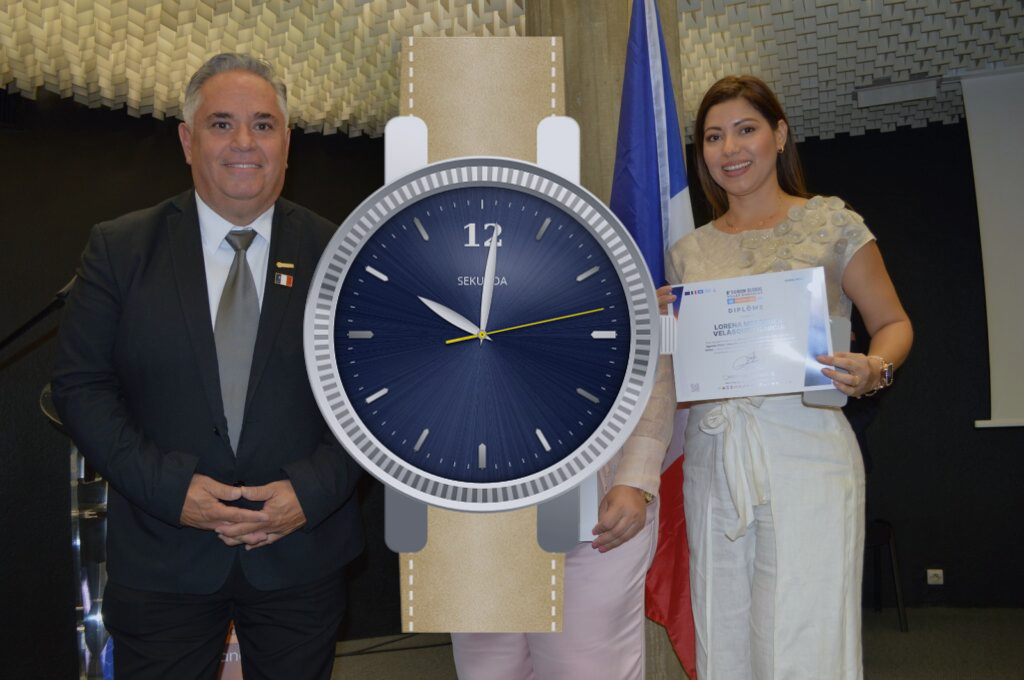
{"hour": 10, "minute": 1, "second": 13}
